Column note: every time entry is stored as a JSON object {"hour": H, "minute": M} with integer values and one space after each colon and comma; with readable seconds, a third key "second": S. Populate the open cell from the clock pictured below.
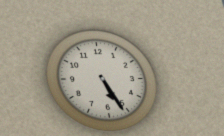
{"hour": 5, "minute": 26}
